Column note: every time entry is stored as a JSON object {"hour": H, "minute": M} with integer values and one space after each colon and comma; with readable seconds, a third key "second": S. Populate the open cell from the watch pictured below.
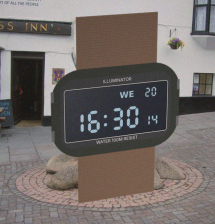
{"hour": 16, "minute": 30, "second": 14}
